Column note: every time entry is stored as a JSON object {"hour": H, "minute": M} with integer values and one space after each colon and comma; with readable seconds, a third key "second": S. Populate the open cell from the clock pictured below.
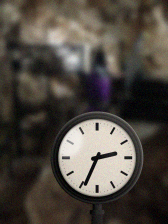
{"hour": 2, "minute": 34}
